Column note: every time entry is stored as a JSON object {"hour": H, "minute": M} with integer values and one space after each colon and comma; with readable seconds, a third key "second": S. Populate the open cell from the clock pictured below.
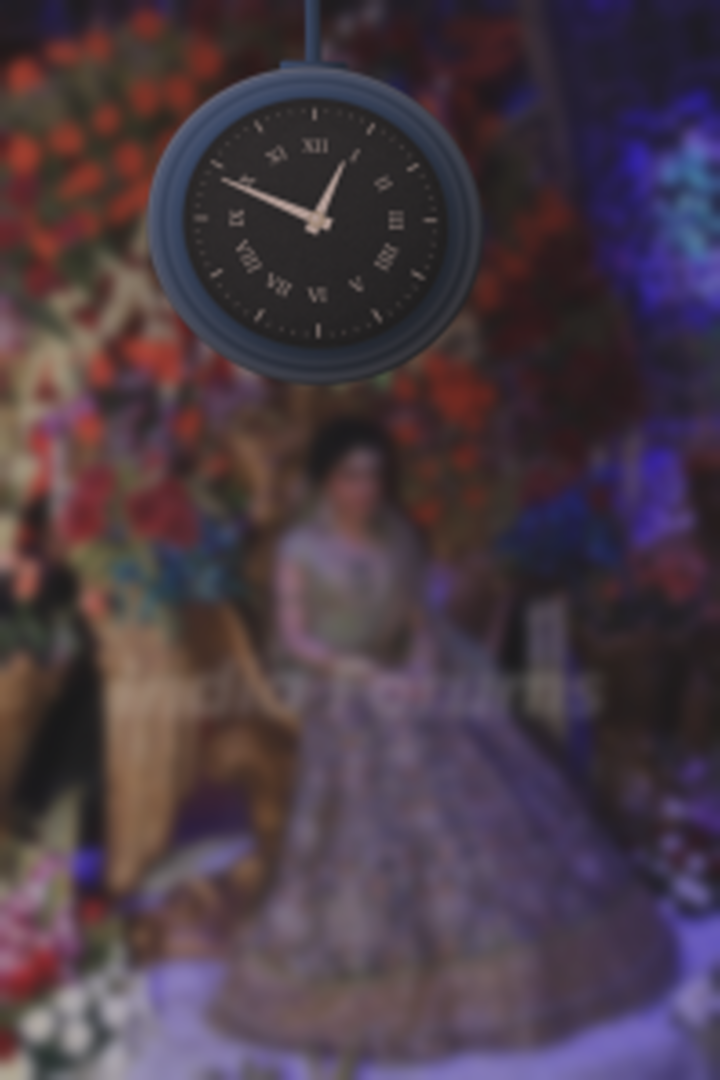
{"hour": 12, "minute": 49}
